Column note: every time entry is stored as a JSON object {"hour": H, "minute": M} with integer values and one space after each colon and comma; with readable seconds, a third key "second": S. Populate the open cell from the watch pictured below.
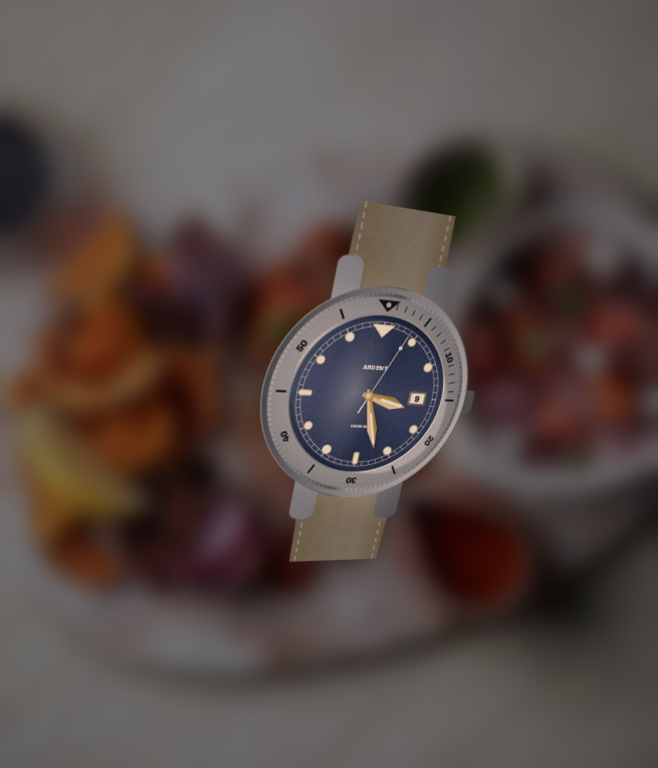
{"hour": 3, "minute": 27, "second": 4}
